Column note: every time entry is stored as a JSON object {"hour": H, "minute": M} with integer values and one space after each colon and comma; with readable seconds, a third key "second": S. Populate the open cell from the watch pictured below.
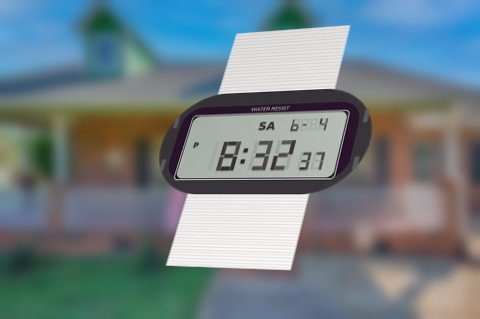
{"hour": 8, "minute": 32, "second": 37}
